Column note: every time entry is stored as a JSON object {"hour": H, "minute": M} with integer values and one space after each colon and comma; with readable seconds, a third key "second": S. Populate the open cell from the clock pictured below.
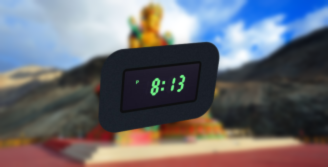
{"hour": 8, "minute": 13}
